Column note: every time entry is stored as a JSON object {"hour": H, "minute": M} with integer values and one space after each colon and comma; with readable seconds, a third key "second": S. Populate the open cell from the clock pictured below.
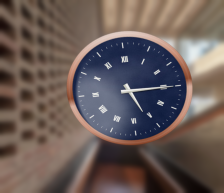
{"hour": 5, "minute": 15}
